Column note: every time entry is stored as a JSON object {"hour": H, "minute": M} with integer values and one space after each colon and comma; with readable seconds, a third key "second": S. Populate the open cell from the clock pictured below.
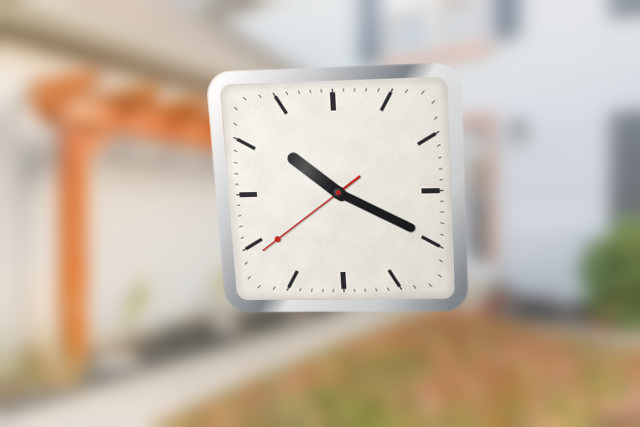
{"hour": 10, "minute": 19, "second": 39}
